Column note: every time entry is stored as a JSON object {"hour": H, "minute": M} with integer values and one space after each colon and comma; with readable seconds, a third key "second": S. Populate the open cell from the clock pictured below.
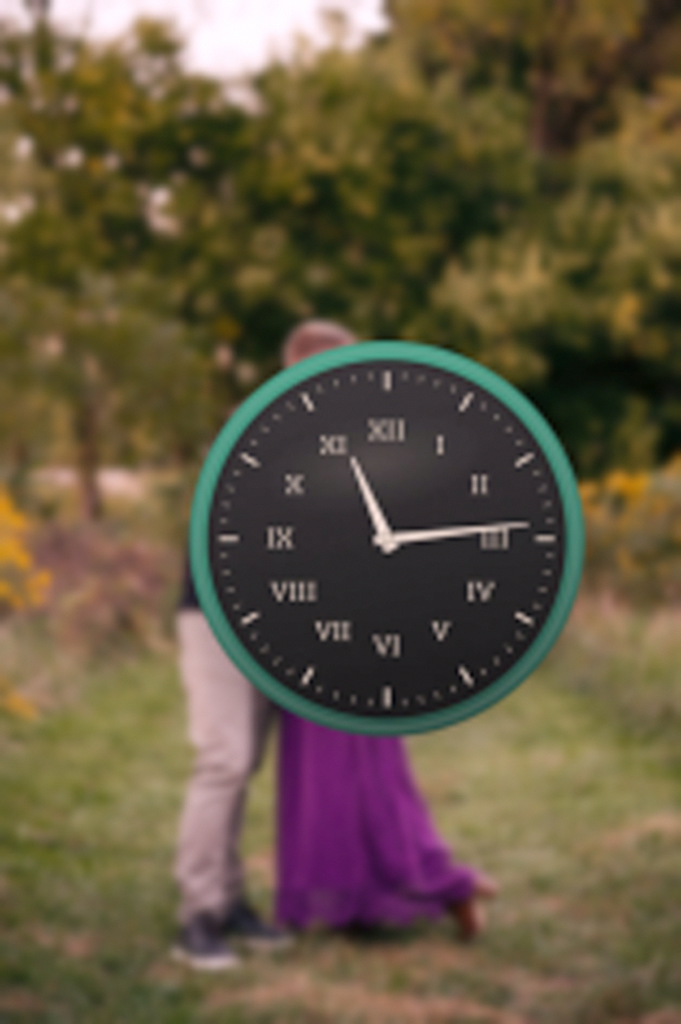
{"hour": 11, "minute": 14}
